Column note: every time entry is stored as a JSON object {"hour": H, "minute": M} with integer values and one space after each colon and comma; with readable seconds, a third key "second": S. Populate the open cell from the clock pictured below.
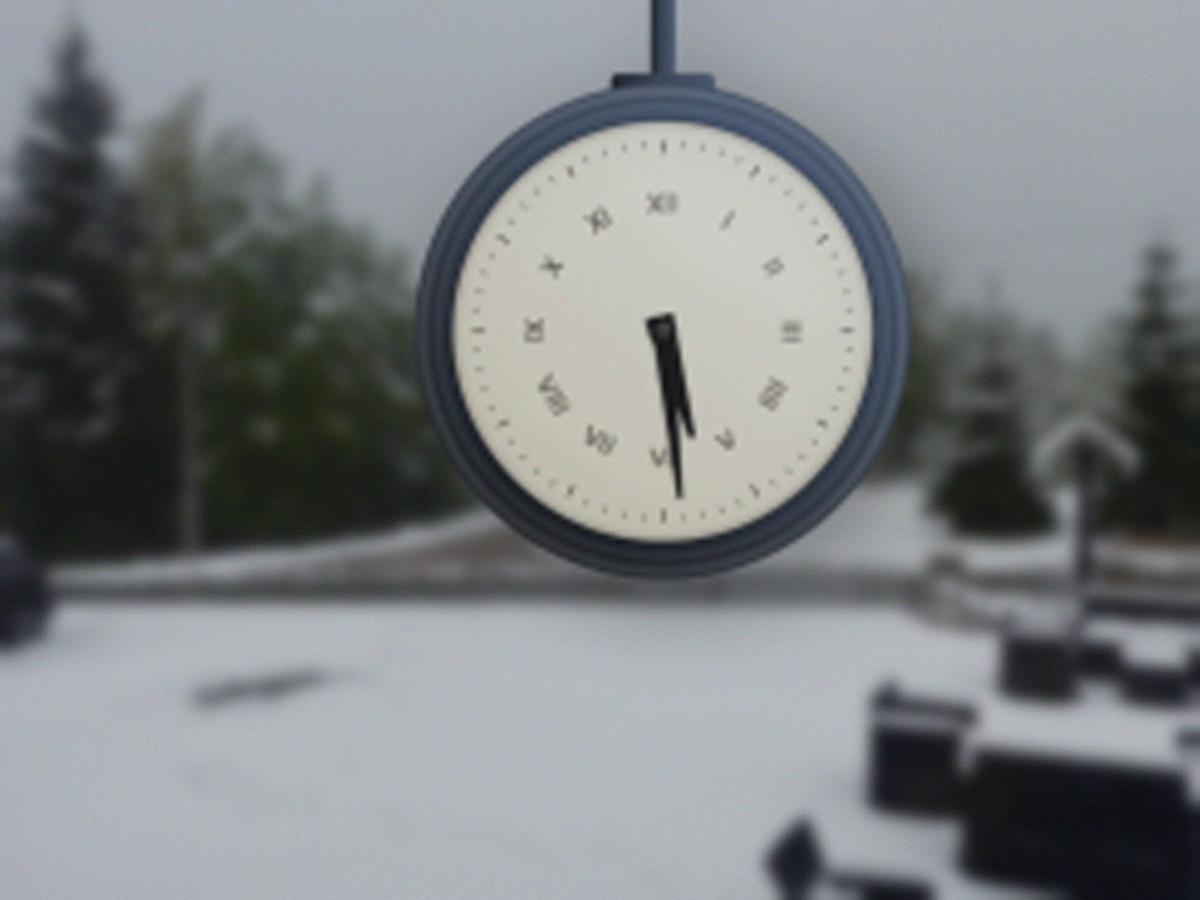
{"hour": 5, "minute": 29}
